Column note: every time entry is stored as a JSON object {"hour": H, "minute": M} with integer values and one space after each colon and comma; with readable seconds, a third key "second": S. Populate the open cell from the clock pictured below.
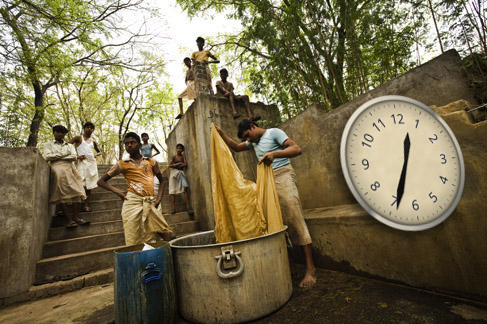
{"hour": 12, "minute": 34}
